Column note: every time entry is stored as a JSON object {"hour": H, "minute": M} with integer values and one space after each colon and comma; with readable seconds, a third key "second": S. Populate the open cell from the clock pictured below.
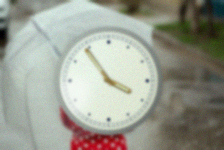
{"hour": 3, "minute": 54}
